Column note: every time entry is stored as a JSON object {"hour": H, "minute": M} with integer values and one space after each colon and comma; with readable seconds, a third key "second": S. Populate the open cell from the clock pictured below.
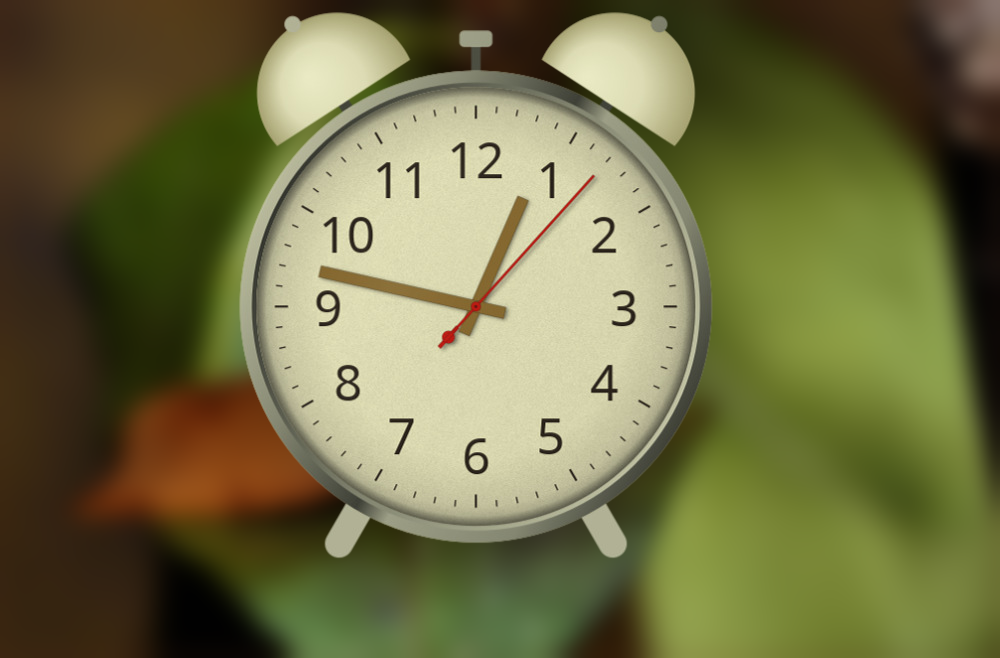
{"hour": 12, "minute": 47, "second": 7}
